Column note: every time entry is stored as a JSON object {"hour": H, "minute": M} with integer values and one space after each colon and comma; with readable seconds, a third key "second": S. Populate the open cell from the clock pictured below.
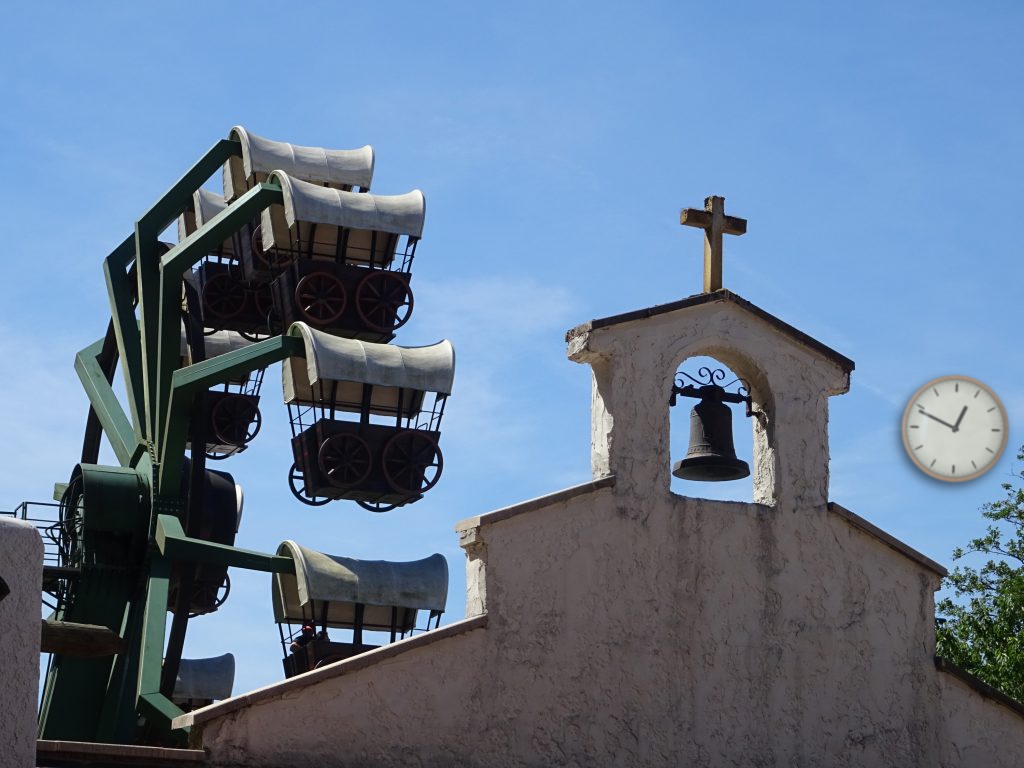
{"hour": 12, "minute": 49}
